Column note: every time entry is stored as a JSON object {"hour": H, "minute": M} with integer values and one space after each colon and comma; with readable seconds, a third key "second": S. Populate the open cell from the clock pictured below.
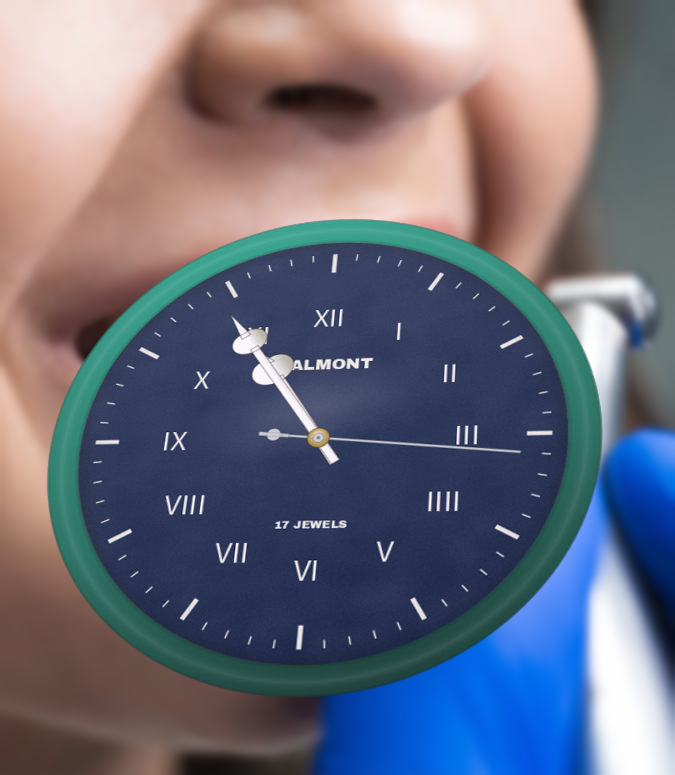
{"hour": 10, "minute": 54, "second": 16}
